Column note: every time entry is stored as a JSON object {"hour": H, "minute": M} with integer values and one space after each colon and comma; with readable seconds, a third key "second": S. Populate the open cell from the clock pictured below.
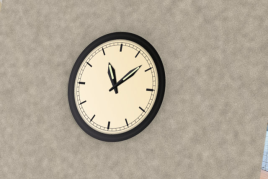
{"hour": 11, "minute": 8}
